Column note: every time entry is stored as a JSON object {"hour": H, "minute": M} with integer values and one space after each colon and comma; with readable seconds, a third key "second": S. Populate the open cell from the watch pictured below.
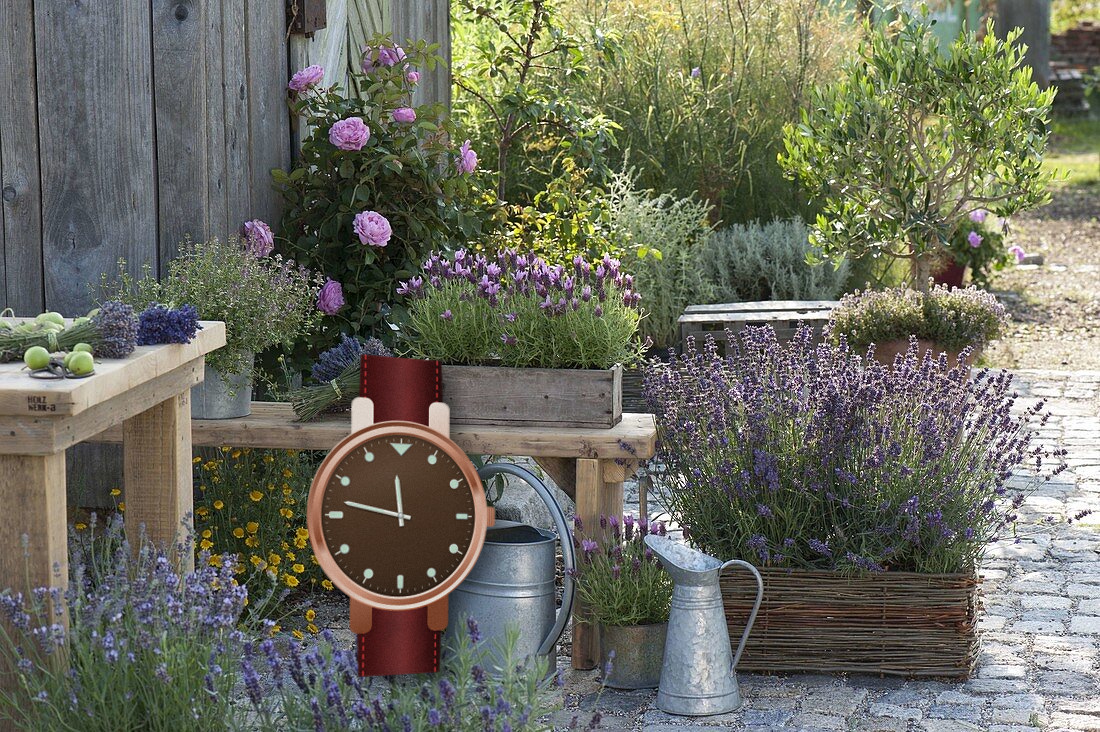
{"hour": 11, "minute": 47}
